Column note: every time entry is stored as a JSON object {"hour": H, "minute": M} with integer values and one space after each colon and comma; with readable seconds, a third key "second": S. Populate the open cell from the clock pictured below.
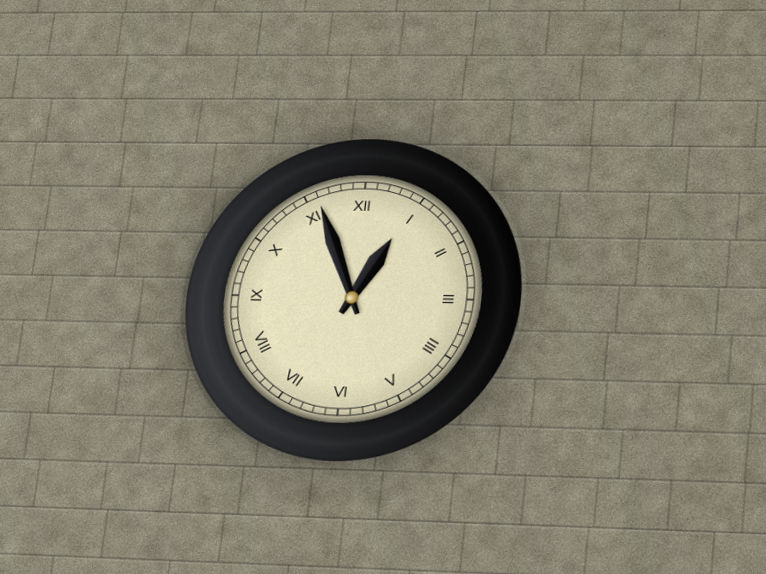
{"hour": 12, "minute": 56}
